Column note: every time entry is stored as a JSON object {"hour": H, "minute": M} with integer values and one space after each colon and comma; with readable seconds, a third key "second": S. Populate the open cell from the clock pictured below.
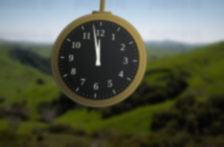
{"hour": 11, "minute": 58}
